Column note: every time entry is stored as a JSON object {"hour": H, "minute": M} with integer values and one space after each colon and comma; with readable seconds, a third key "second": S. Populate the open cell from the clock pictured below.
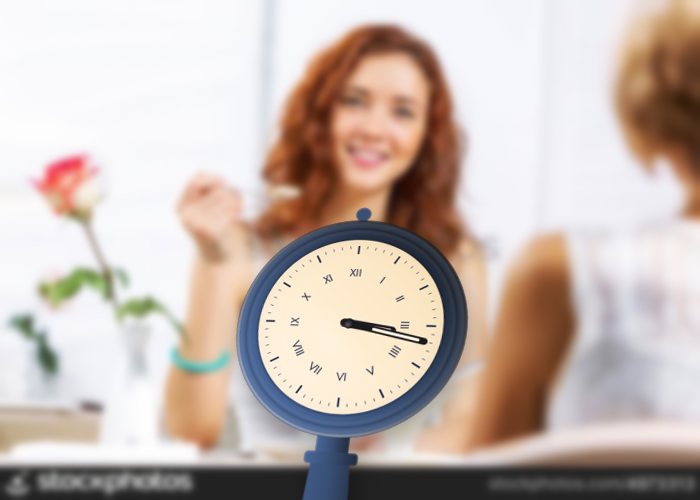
{"hour": 3, "minute": 17}
